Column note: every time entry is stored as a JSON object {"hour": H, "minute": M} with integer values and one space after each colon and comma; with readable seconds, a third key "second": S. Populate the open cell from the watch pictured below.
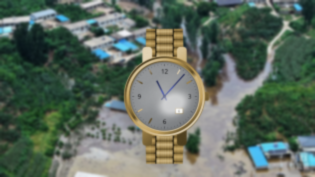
{"hour": 11, "minute": 7}
